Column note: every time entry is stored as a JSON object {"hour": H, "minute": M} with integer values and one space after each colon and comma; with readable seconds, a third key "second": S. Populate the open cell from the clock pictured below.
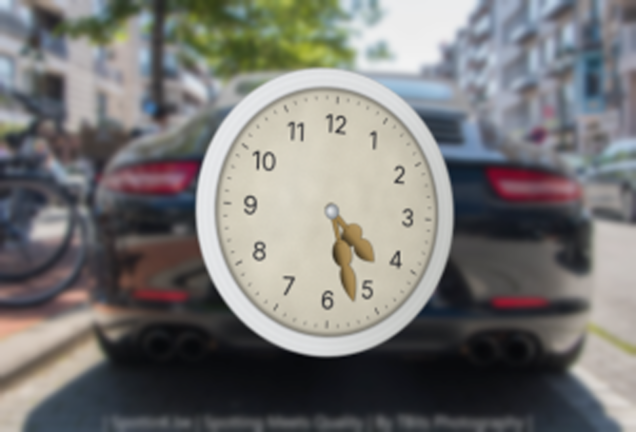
{"hour": 4, "minute": 27}
